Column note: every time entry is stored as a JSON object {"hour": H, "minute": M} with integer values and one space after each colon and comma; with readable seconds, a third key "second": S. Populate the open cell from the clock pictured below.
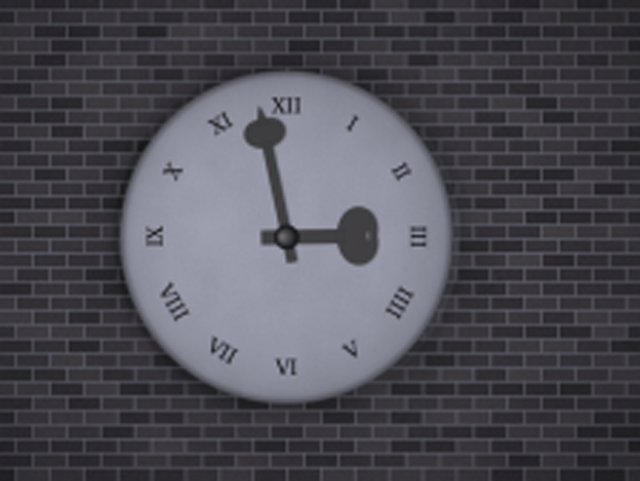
{"hour": 2, "minute": 58}
